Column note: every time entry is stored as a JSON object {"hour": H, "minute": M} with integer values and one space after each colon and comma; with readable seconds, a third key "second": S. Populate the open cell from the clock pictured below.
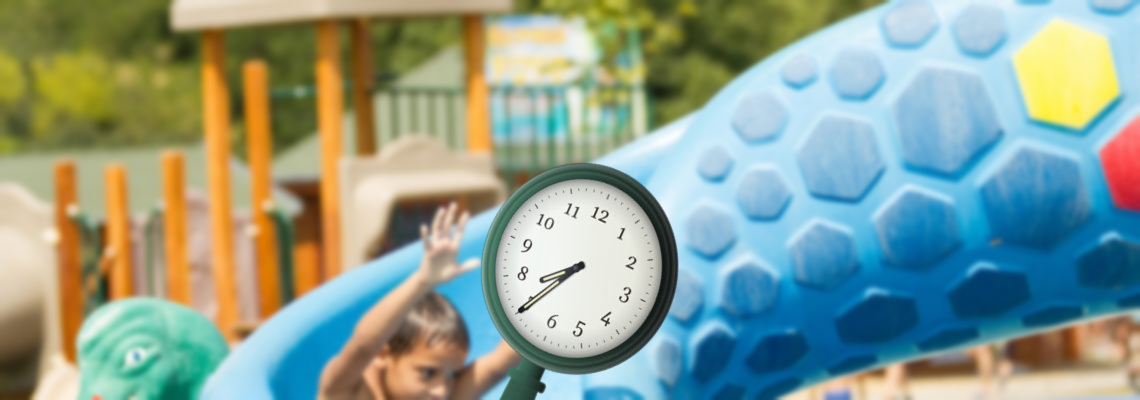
{"hour": 7, "minute": 35}
